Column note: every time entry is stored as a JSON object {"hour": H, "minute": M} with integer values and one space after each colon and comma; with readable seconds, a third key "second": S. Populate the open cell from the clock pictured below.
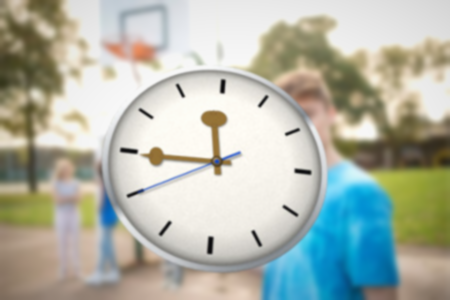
{"hour": 11, "minute": 44, "second": 40}
